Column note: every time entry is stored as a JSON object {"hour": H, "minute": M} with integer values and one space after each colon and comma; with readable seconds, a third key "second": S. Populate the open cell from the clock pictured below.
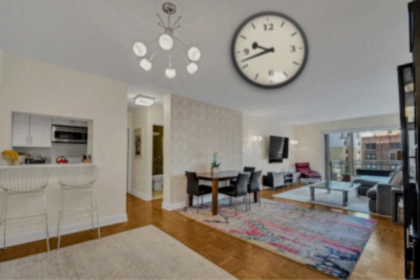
{"hour": 9, "minute": 42}
